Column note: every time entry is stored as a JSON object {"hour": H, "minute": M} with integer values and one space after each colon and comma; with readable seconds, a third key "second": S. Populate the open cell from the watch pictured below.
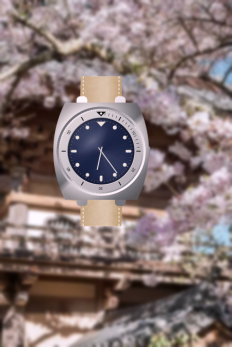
{"hour": 6, "minute": 24}
